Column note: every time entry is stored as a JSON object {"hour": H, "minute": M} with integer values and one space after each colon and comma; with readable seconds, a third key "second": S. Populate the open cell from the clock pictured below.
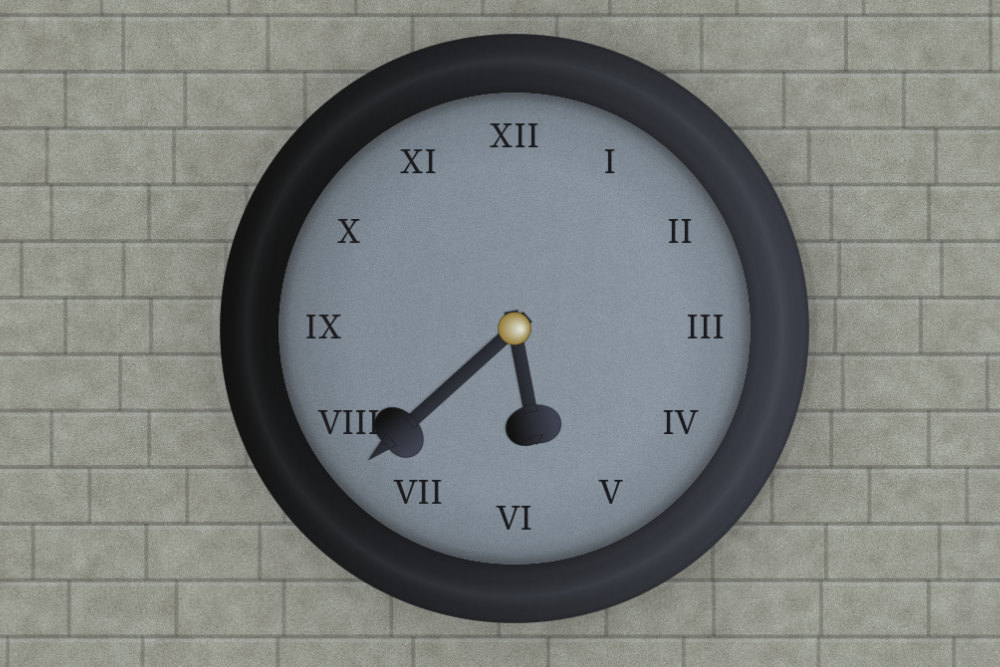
{"hour": 5, "minute": 38}
